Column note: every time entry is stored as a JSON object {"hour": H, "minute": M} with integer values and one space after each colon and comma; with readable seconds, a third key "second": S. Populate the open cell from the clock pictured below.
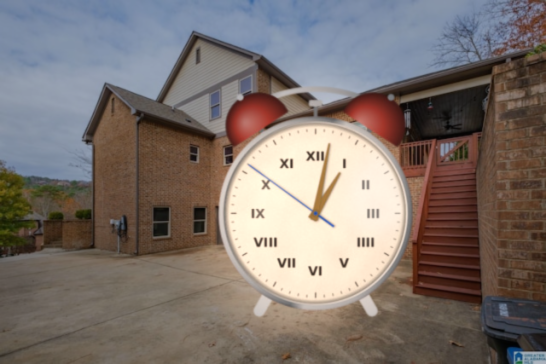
{"hour": 1, "minute": 1, "second": 51}
